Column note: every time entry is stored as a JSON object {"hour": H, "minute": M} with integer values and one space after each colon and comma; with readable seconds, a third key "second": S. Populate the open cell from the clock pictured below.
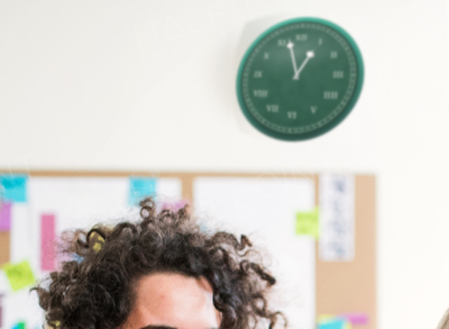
{"hour": 12, "minute": 57}
